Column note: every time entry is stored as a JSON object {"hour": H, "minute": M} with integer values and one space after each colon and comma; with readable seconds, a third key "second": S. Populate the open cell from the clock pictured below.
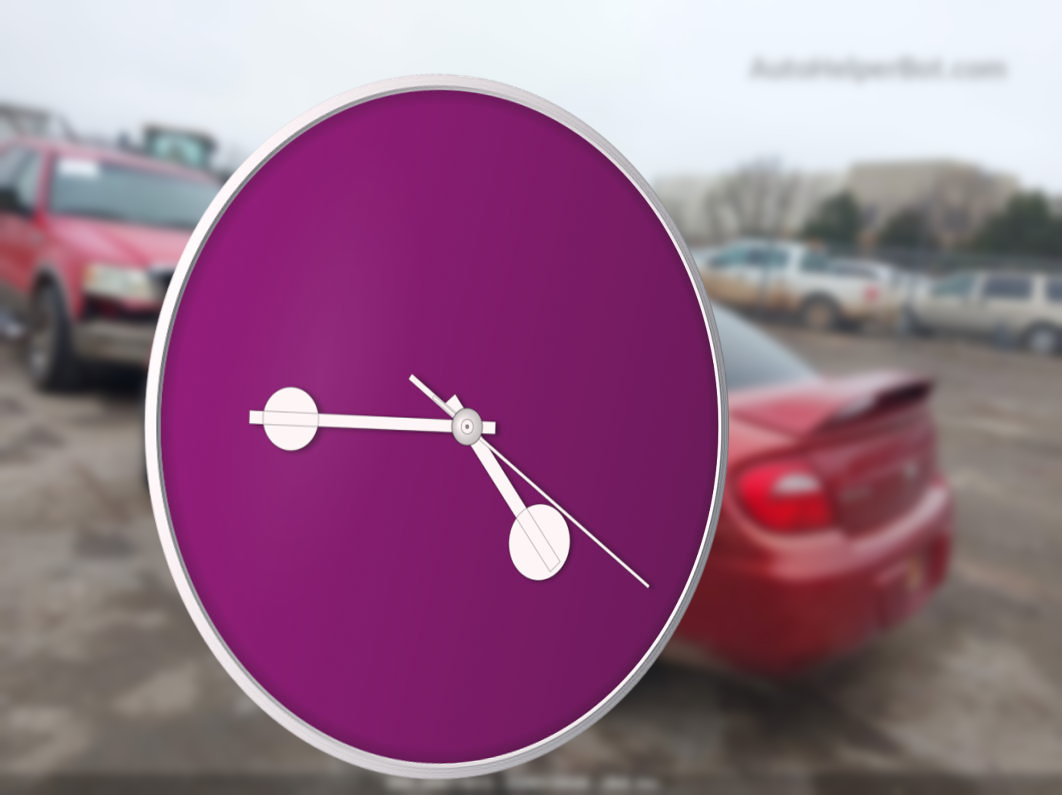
{"hour": 4, "minute": 45, "second": 21}
